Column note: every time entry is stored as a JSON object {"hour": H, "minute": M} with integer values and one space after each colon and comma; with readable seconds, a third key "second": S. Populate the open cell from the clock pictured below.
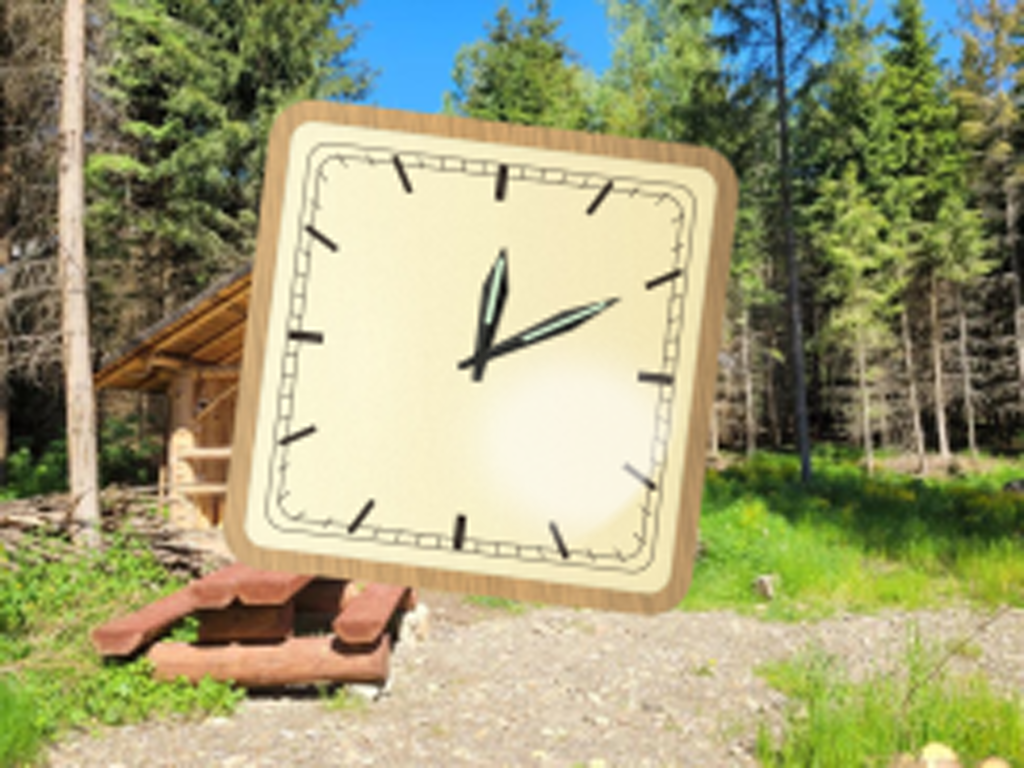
{"hour": 12, "minute": 10}
